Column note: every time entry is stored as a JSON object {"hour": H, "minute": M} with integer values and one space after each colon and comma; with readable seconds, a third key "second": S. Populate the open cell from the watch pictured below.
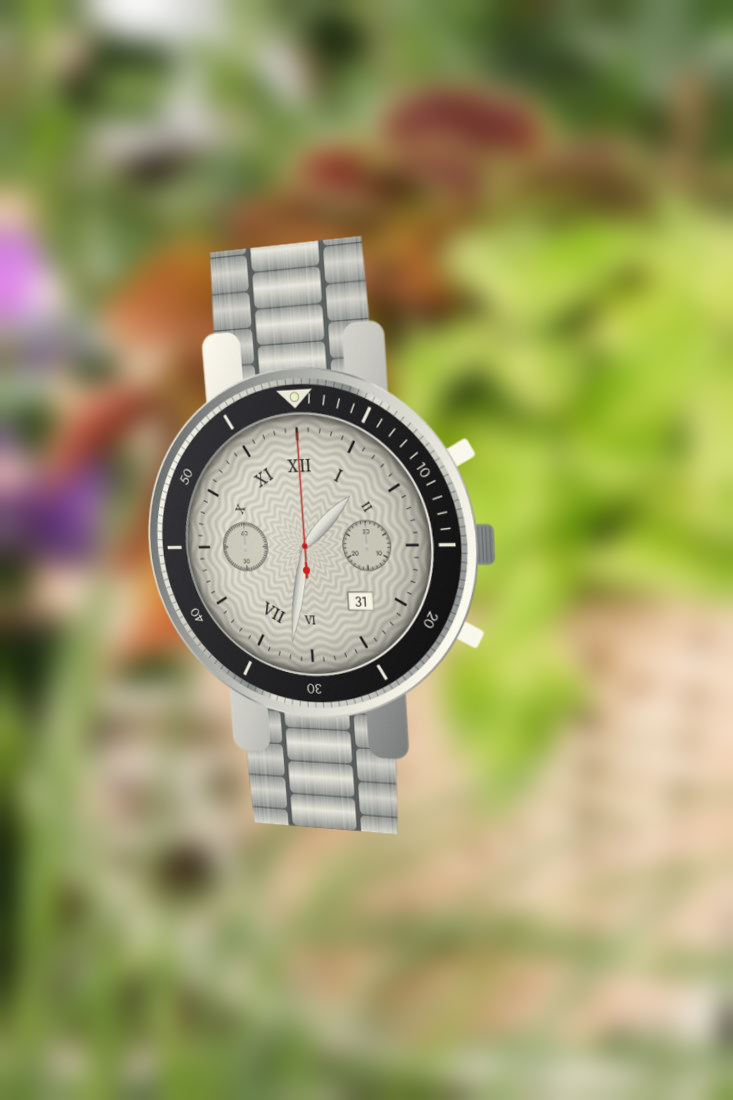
{"hour": 1, "minute": 32}
